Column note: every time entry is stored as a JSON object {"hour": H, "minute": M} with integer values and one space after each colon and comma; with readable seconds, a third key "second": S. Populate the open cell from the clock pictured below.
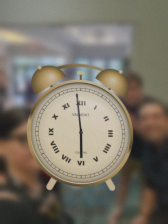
{"hour": 5, "minute": 59}
